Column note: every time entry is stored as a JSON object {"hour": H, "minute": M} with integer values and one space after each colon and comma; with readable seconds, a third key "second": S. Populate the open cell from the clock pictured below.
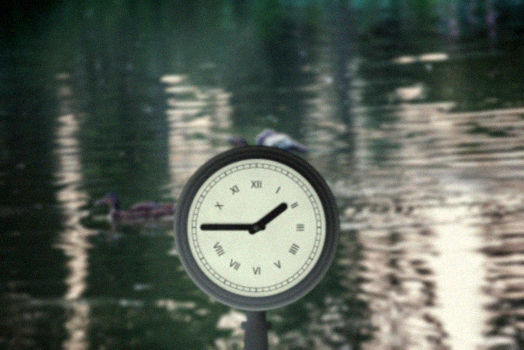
{"hour": 1, "minute": 45}
